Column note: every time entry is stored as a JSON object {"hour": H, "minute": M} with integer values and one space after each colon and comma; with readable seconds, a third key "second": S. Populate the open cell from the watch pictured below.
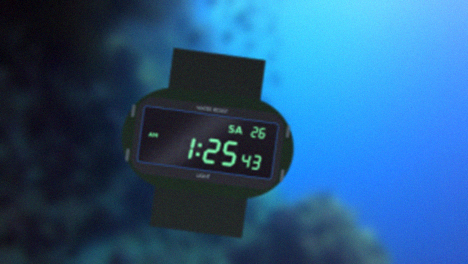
{"hour": 1, "minute": 25, "second": 43}
